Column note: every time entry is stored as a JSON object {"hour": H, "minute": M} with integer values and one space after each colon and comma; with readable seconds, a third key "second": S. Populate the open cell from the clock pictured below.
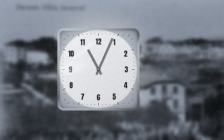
{"hour": 11, "minute": 4}
